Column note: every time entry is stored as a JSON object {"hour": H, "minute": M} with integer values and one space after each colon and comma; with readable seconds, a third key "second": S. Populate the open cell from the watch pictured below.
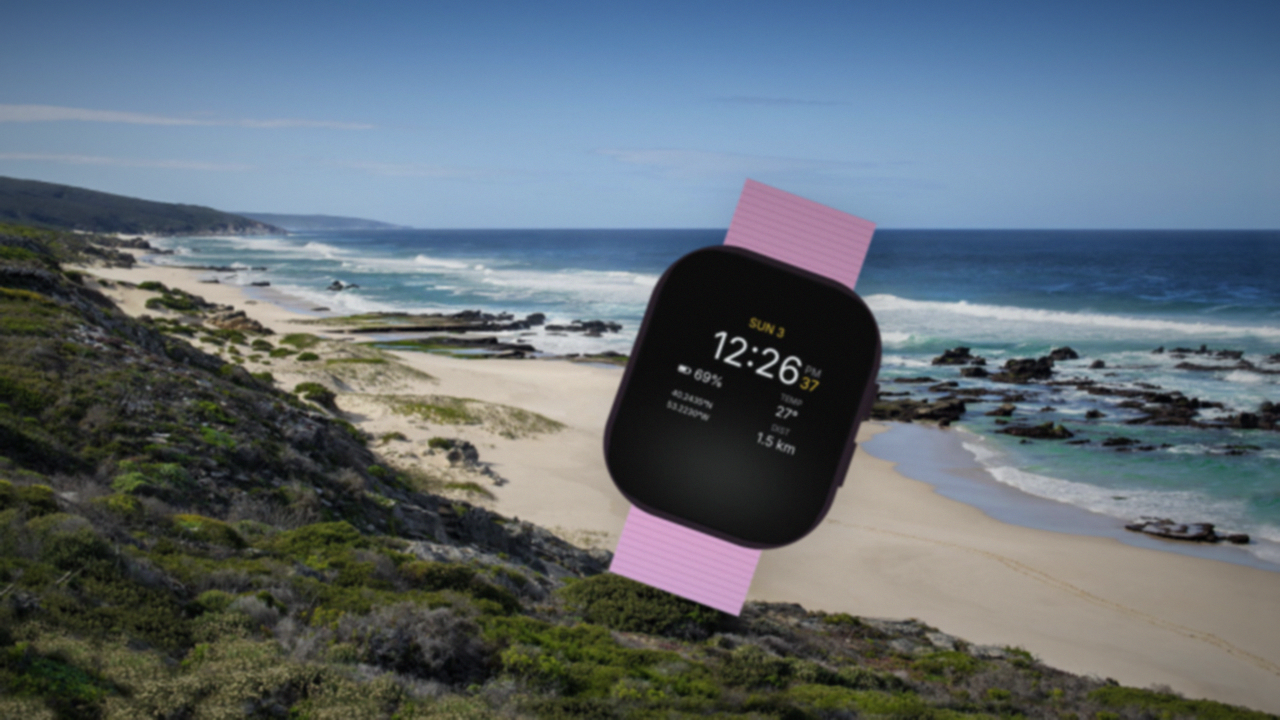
{"hour": 12, "minute": 26, "second": 37}
